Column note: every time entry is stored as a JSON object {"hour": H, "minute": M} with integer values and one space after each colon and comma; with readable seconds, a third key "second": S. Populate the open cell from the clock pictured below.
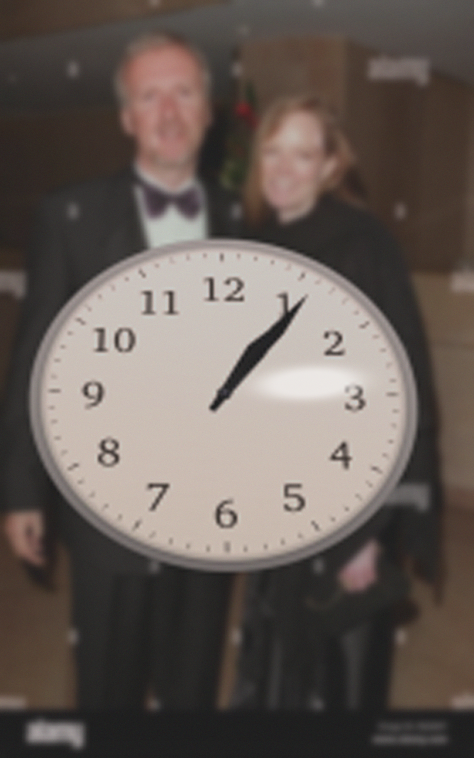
{"hour": 1, "minute": 6}
